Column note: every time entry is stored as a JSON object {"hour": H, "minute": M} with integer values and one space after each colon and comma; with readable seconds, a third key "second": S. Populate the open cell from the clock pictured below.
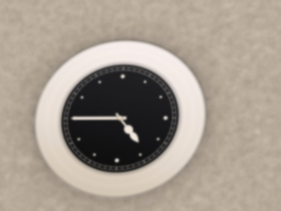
{"hour": 4, "minute": 45}
